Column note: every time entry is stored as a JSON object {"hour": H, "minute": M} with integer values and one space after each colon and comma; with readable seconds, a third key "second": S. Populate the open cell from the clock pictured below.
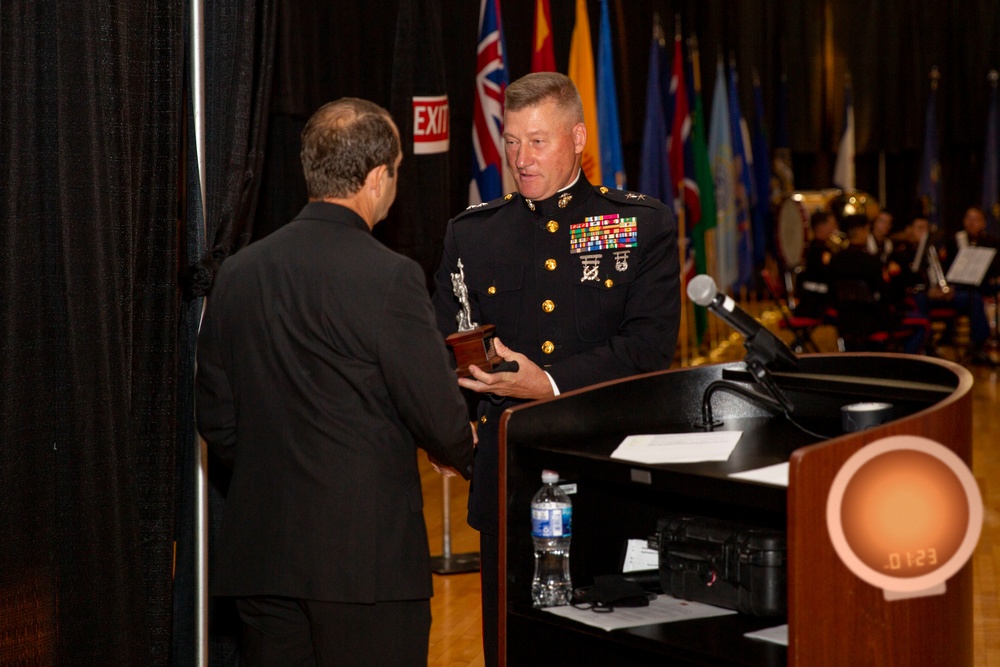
{"hour": 1, "minute": 23}
